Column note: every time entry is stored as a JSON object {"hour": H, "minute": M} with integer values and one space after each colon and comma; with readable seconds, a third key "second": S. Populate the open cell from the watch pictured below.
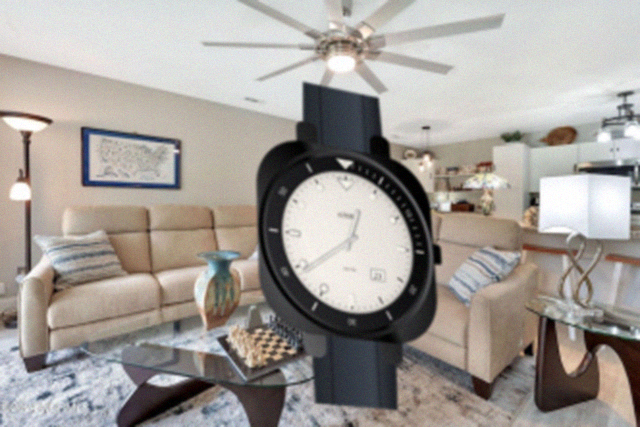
{"hour": 12, "minute": 39}
